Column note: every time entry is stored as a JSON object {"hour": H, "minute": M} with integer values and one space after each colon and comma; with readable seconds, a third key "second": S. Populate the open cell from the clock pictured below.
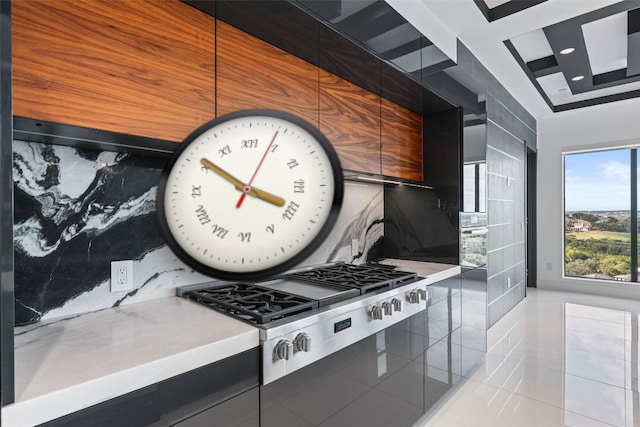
{"hour": 3, "minute": 51, "second": 4}
